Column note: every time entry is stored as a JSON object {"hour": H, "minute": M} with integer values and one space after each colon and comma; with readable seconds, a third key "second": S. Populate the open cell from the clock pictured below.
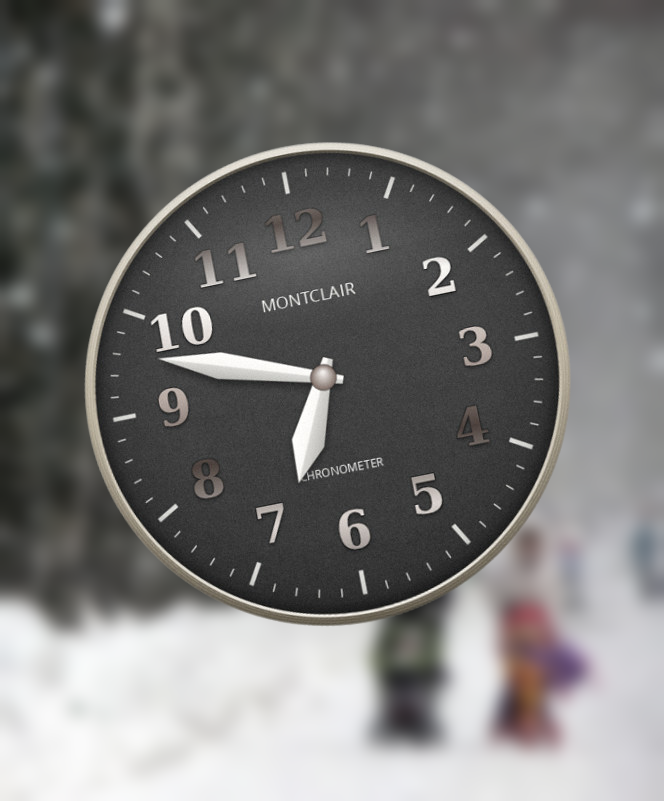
{"hour": 6, "minute": 48}
